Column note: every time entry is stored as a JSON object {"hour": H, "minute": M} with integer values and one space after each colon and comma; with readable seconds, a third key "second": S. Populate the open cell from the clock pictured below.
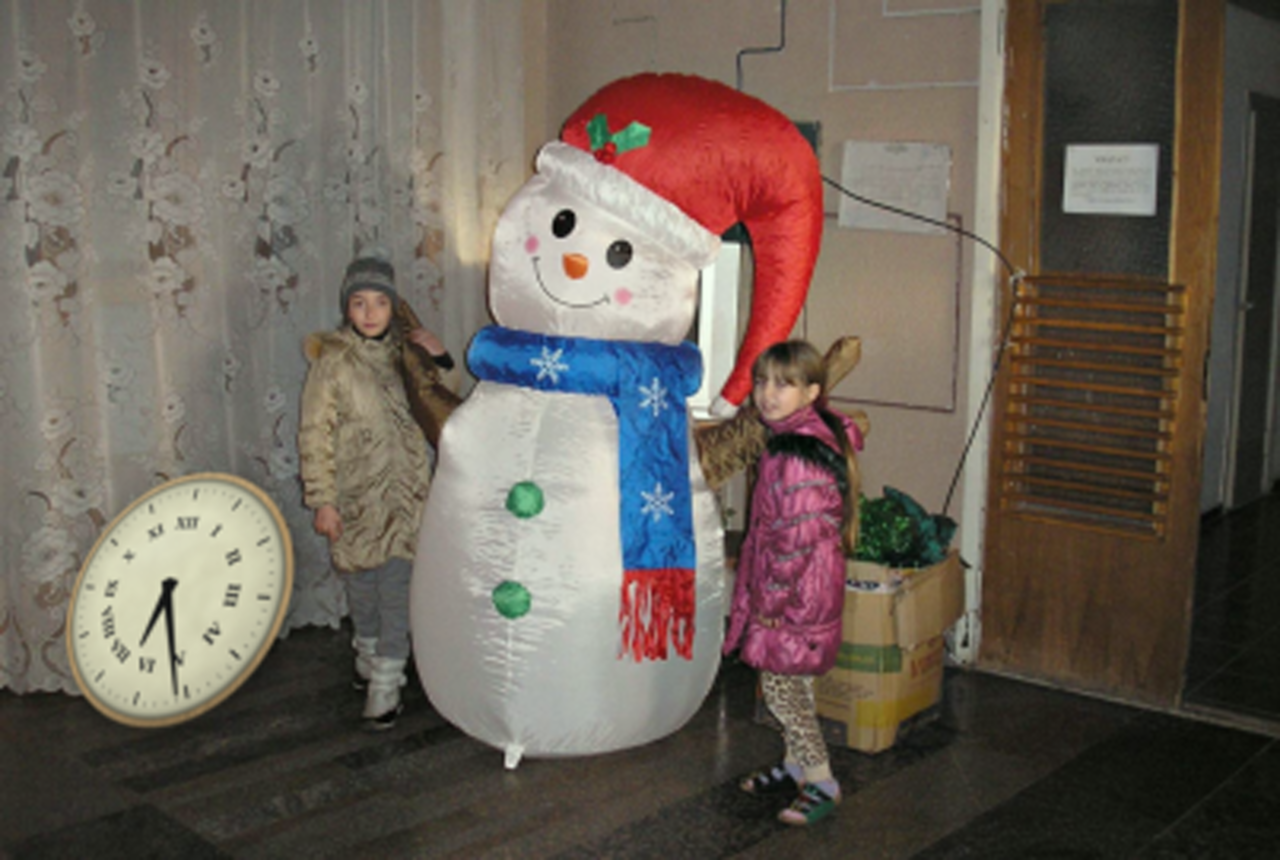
{"hour": 6, "minute": 26}
